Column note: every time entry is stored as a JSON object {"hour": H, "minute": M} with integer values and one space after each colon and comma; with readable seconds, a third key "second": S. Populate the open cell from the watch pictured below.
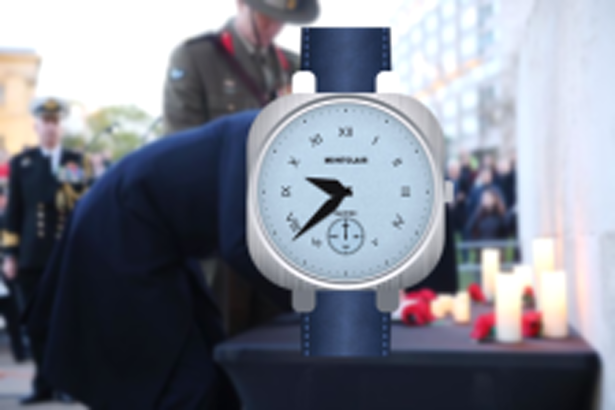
{"hour": 9, "minute": 38}
